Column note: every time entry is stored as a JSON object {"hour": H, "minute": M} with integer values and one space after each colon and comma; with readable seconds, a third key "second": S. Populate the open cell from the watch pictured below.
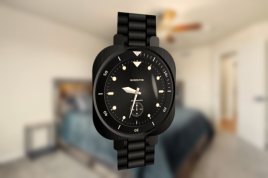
{"hour": 9, "minute": 33}
